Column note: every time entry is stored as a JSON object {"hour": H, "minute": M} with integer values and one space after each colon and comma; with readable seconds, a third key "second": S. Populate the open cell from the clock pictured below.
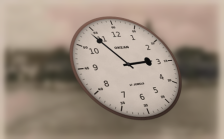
{"hour": 2, "minute": 54}
